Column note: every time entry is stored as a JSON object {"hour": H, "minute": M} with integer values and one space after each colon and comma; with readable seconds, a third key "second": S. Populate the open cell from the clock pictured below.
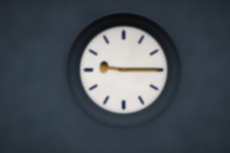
{"hour": 9, "minute": 15}
